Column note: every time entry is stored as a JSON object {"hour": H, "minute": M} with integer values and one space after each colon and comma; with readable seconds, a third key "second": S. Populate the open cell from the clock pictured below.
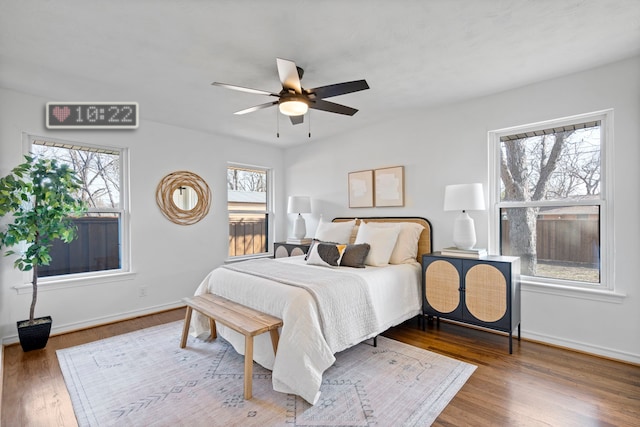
{"hour": 10, "minute": 22}
